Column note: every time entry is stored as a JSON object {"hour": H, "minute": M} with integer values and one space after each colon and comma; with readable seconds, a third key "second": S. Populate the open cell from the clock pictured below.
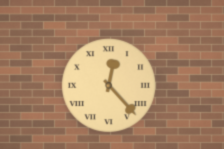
{"hour": 12, "minute": 23}
